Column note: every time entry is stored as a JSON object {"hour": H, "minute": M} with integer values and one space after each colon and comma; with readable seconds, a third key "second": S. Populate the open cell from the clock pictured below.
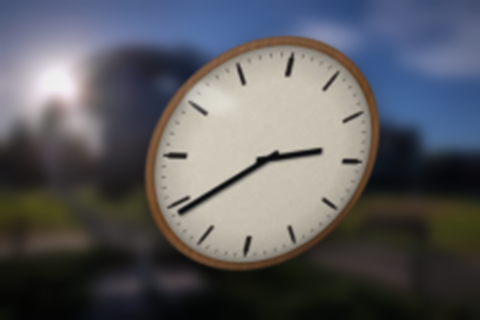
{"hour": 2, "minute": 39}
